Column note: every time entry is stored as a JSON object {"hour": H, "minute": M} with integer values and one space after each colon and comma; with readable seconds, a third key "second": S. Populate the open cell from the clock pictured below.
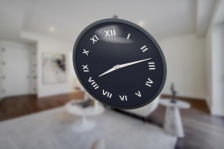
{"hour": 8, "minute": 13}
